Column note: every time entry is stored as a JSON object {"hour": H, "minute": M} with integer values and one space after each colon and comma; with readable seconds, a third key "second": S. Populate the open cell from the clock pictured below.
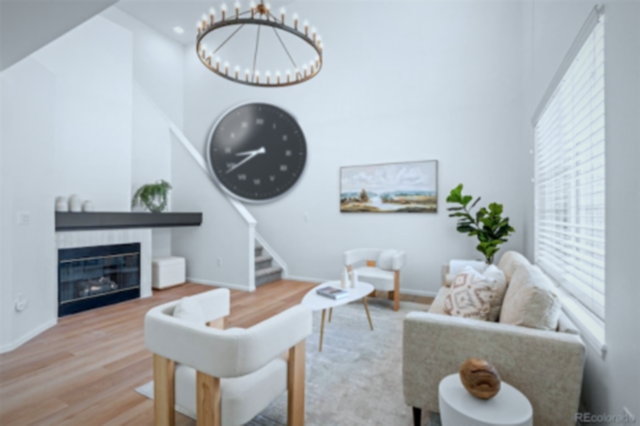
{"hour": 8, "minute": 39}
